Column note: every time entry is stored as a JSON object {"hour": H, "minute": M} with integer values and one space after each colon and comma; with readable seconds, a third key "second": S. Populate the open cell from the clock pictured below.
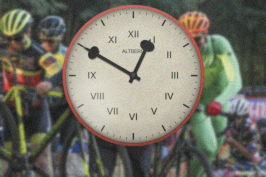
{"hour": 12, "minute": 50}
